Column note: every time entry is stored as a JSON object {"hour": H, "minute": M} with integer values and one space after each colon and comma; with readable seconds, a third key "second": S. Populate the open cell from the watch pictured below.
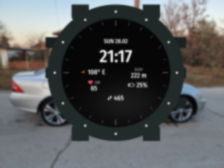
{"hour": 21, "minute": 17}
